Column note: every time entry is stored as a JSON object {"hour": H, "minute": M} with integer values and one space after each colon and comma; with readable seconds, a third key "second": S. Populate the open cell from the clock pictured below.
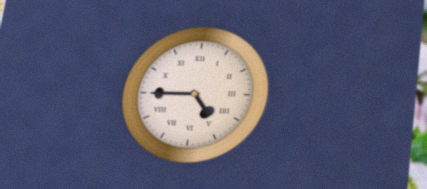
{"hour": 4, "minute": 45}
